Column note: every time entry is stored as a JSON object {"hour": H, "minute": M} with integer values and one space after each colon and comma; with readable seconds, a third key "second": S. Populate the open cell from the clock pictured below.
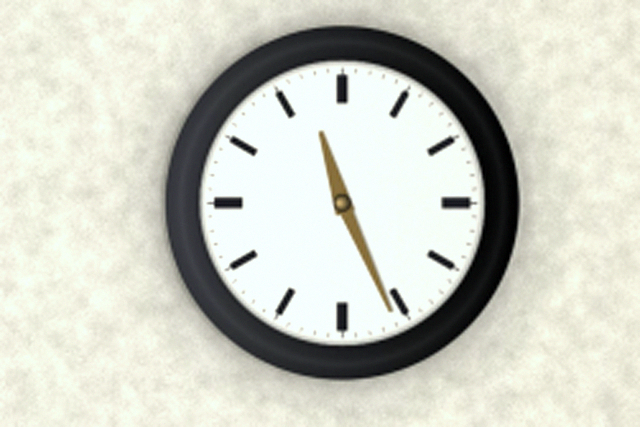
{"hour": 11, "minute": 26}
